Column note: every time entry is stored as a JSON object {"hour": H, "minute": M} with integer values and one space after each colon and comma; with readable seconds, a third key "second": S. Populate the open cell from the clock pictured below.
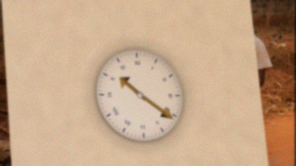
{"hour": 10, "minute": 21}
